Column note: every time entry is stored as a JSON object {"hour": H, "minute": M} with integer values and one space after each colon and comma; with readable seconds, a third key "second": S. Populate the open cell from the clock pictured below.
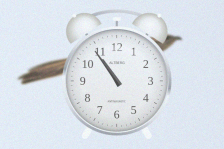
{"hour": 10, "minute": 54}
